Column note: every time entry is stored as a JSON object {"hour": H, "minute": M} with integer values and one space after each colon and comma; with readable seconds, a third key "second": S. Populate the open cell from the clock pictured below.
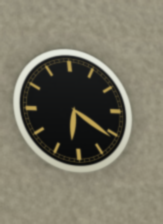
{"hour": 6, "minute": 21}
